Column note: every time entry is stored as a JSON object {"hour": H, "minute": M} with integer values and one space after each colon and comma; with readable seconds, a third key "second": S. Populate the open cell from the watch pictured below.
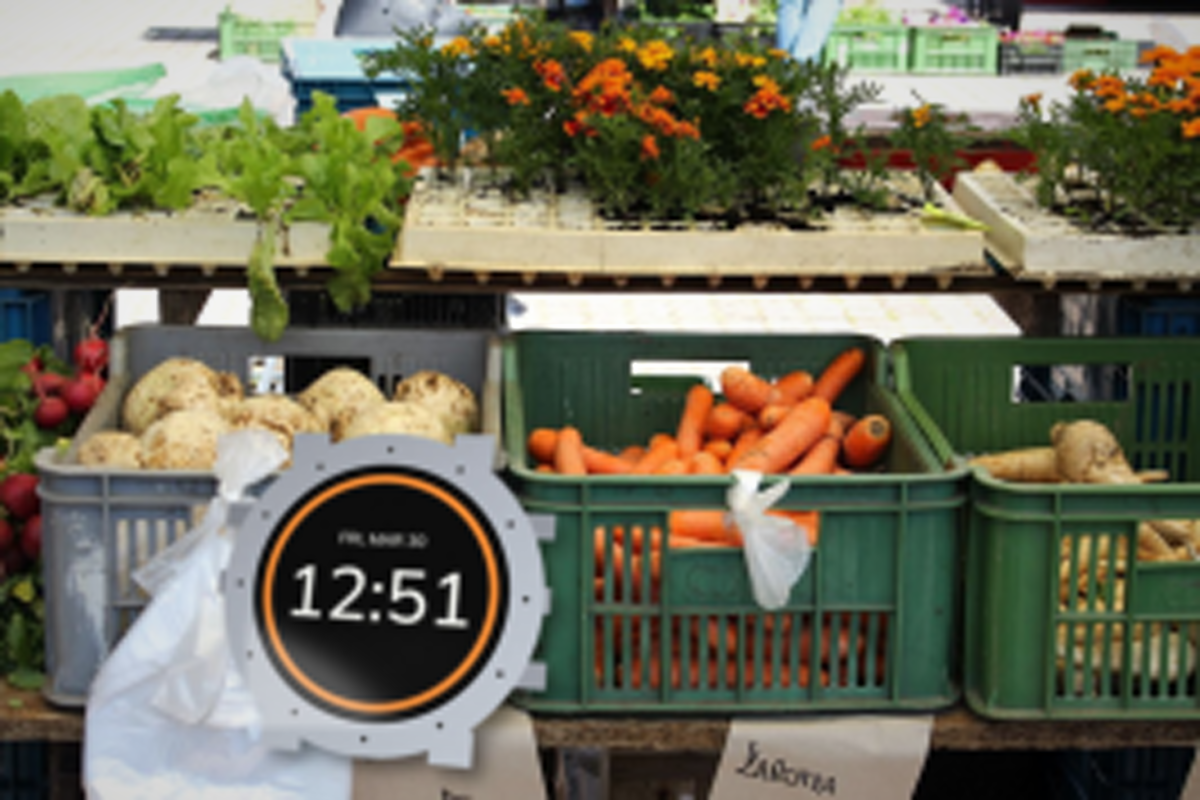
{"hour": 12, "minute": 51}
